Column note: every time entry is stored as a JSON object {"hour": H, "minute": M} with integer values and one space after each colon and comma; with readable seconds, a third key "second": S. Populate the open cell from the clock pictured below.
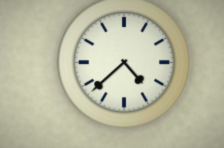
{"hour": 4, "minute": 38}
